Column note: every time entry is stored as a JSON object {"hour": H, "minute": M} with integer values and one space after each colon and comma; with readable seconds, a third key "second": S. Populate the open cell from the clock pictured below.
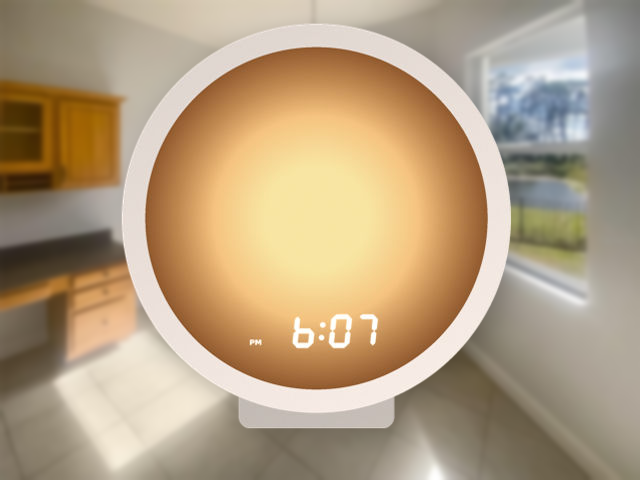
{"hour": 6, "minute": 7}
